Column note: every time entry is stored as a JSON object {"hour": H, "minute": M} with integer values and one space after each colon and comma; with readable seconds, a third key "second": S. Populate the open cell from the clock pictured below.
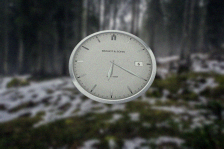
{"hour": 6, "minute": 20}
